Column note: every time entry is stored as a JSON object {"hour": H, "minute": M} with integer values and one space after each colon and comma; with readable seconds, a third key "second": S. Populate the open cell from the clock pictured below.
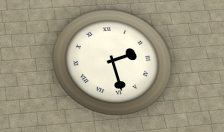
{"hour": 2, "minute": 29}
